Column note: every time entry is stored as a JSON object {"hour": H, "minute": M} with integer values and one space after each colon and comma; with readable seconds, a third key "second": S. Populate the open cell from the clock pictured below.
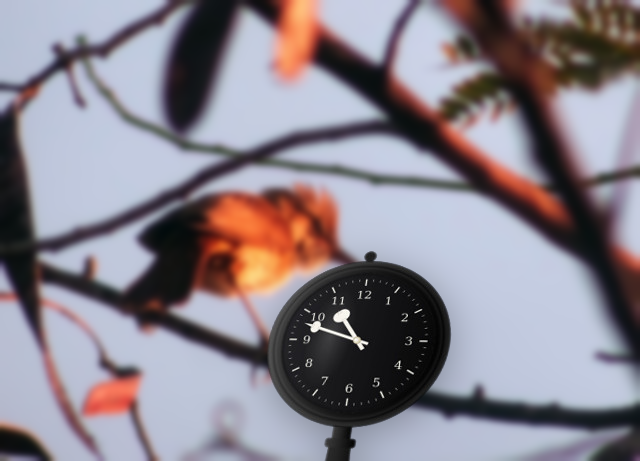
{"hour": 10, "minute": 48}
